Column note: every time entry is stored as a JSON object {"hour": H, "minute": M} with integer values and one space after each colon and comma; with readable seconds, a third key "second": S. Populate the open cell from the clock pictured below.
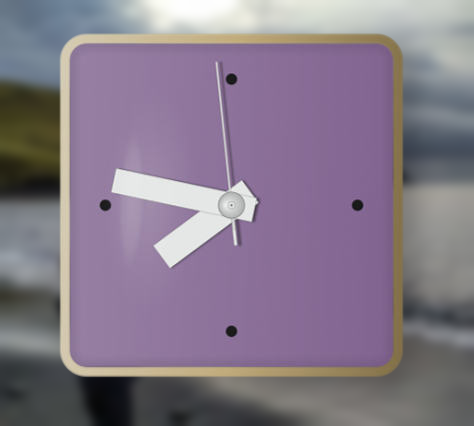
{"hour": 7, "minute": 46, "second": 59}
